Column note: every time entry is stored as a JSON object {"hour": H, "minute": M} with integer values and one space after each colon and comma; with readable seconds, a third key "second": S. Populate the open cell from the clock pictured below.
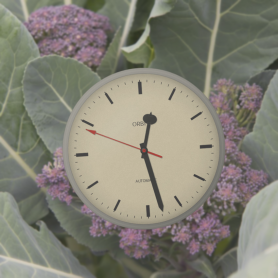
{"hour": 12, "minute": 27, "second": 49}
